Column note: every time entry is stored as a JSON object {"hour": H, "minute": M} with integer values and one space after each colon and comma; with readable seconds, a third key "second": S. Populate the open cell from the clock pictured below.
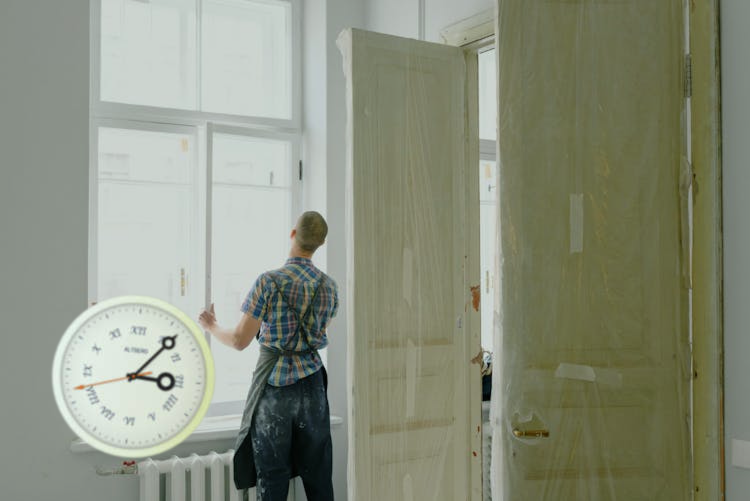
{"hour": 3, "minute": 6, "second": 42}
